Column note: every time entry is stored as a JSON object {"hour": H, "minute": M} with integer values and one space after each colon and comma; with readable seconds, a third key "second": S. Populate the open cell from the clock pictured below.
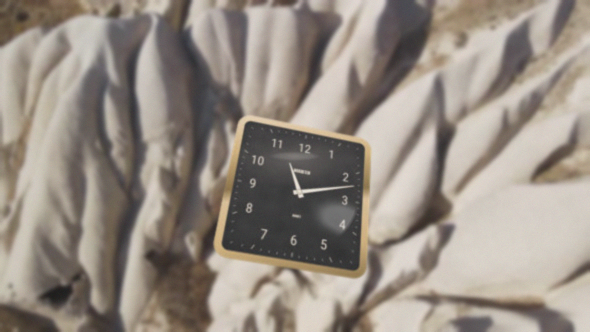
{"hour": 11, "minute": 12}
